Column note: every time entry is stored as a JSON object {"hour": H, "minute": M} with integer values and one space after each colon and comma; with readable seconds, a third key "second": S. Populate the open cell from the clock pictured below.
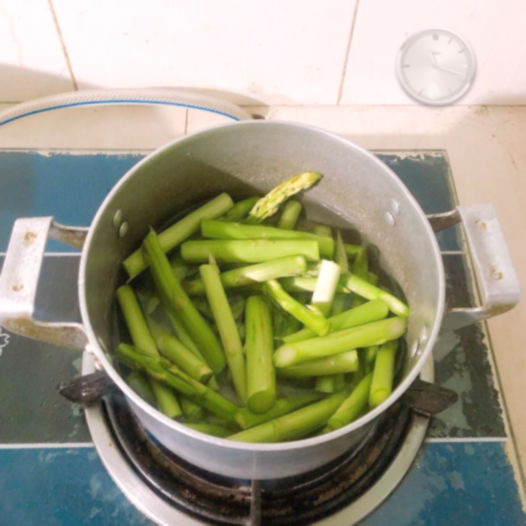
{"hour": 11, "minute": 18}
